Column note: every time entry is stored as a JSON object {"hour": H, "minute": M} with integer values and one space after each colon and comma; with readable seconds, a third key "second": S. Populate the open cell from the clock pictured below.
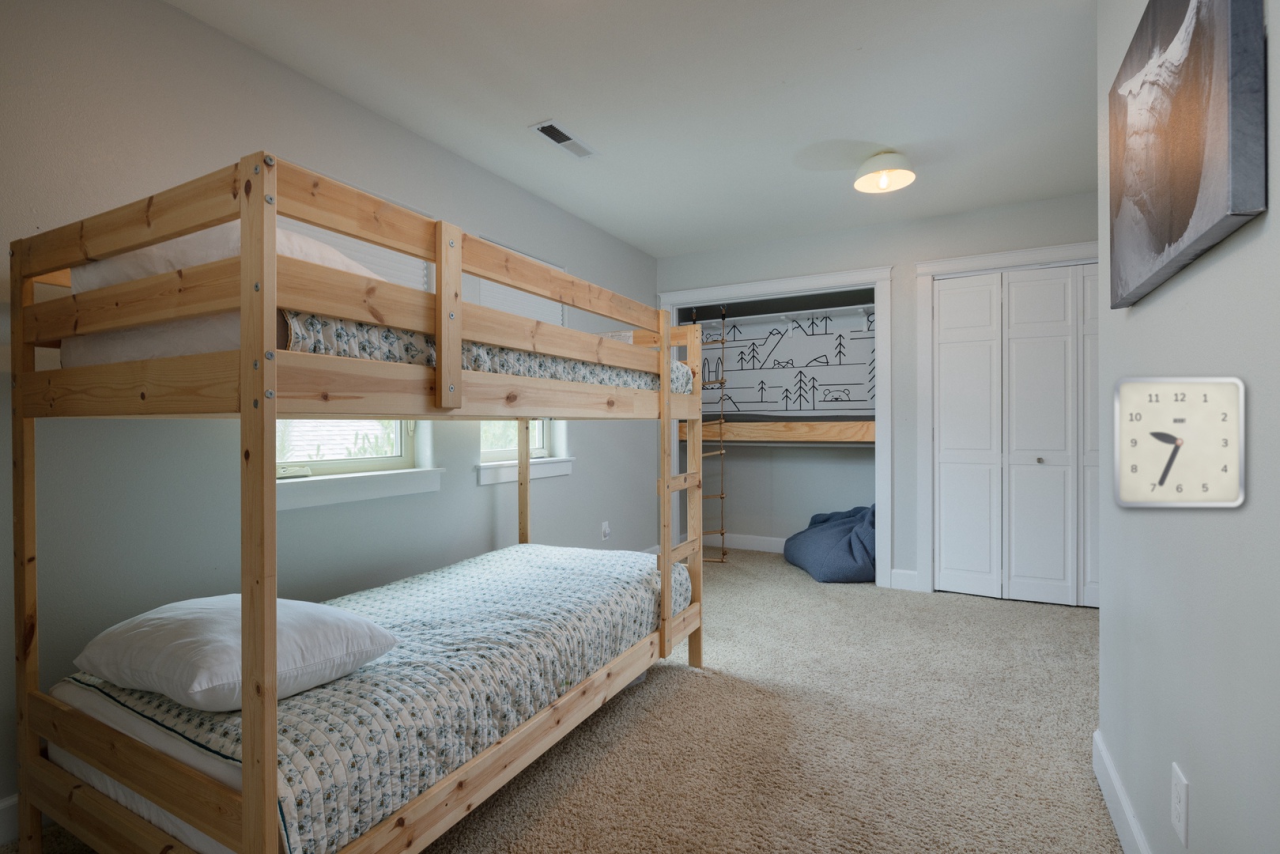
{"hour": 9, "minute": 34}
